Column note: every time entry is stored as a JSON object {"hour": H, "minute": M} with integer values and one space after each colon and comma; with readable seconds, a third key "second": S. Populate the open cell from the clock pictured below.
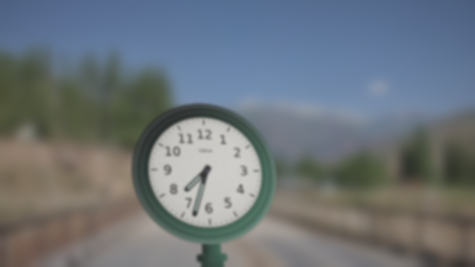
{"hour": 7, "minute": 33}
